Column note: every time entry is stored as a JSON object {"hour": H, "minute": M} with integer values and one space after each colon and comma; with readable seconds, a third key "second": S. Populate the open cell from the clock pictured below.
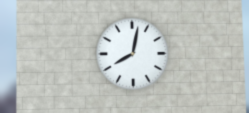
{"hour": 8, "minute": 2}
